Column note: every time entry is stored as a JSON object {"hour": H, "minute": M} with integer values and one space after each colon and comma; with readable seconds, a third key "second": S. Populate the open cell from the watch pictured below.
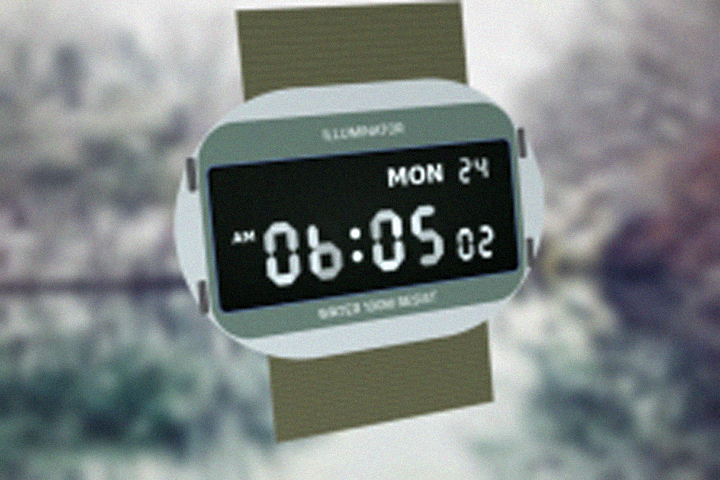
{"hour": 6, "minute": 5, "second": 2}
